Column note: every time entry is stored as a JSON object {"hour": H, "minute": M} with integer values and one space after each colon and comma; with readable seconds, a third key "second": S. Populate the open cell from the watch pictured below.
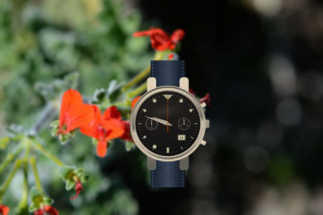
{"hour": 9, "minute": 48}
